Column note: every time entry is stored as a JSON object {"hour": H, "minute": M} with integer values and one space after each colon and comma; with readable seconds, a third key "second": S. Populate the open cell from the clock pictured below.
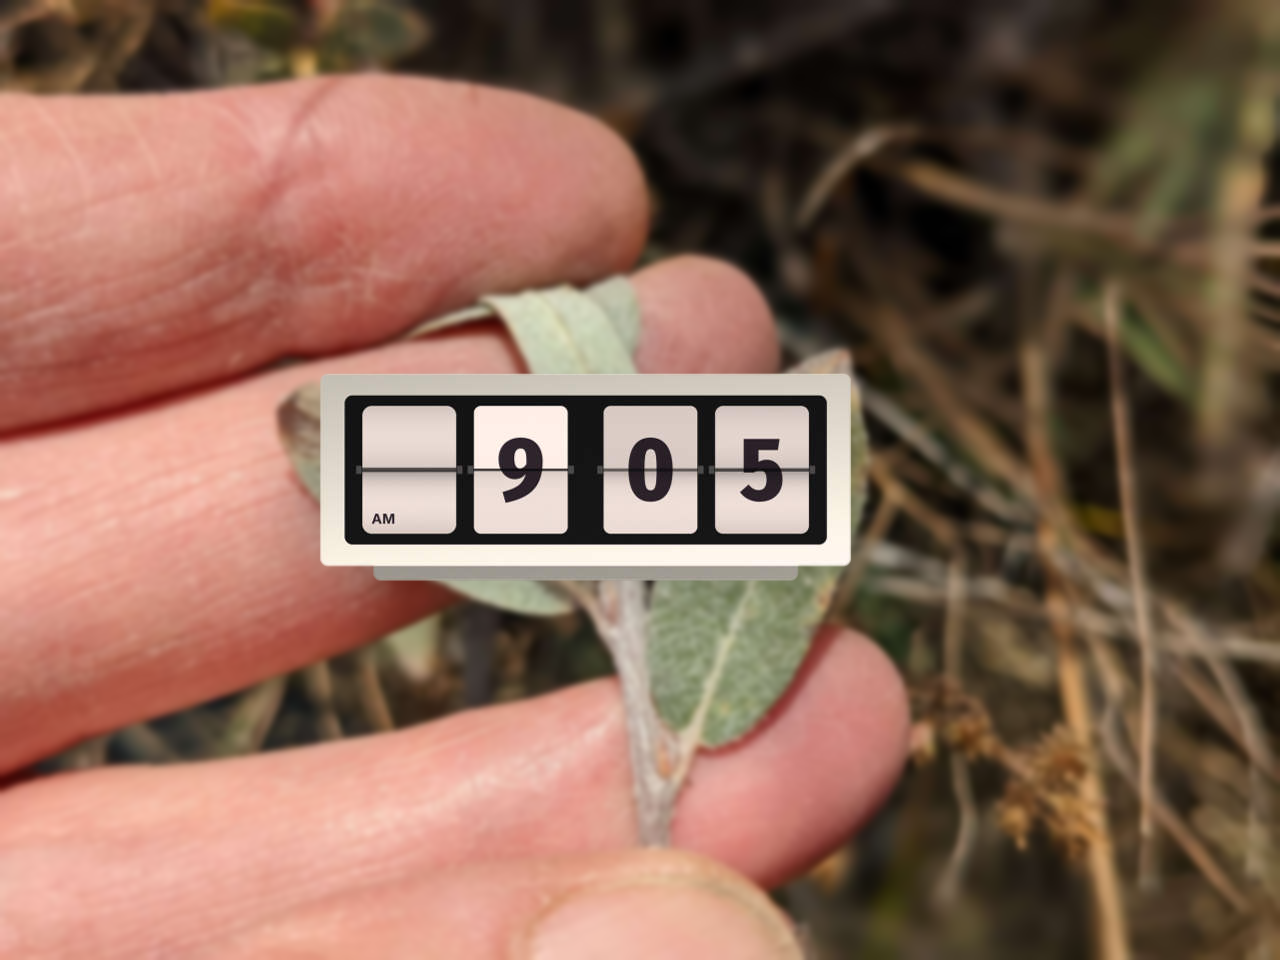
{"hour": 9, "minute": 5}
